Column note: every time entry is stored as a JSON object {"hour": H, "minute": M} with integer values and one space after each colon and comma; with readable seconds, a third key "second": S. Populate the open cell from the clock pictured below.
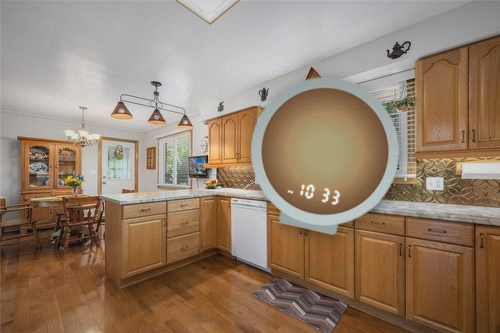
{"hour": 10, "minute": 33}
